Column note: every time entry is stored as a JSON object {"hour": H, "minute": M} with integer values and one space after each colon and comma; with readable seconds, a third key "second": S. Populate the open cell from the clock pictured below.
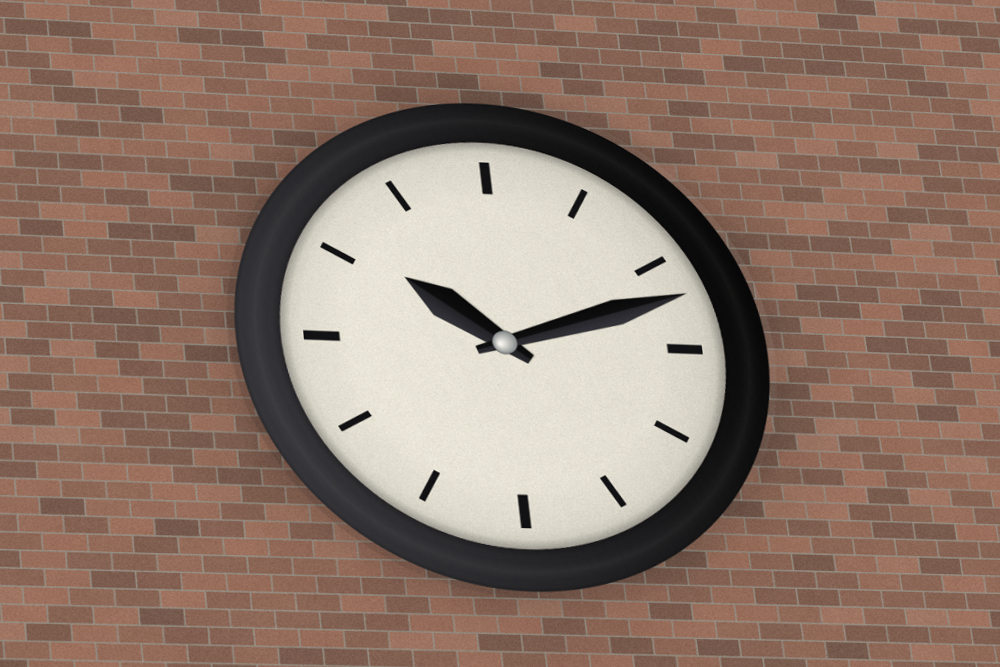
{"hour": 10, "minute": 12}
